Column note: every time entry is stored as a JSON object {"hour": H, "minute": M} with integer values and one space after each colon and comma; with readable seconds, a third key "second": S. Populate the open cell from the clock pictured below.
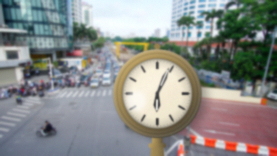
{"hour": 6, "minute": 4}
